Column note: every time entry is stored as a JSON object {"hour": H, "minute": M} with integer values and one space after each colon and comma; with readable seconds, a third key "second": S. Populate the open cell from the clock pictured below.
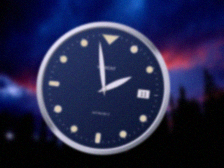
{"hour": 1, "minute": 58}
